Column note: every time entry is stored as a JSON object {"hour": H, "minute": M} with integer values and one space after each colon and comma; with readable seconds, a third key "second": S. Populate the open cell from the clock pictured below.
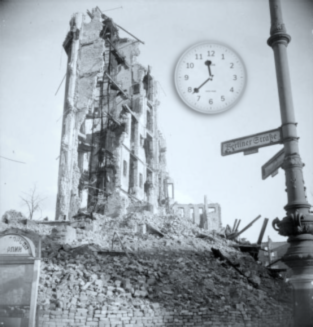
{"hour": 11, "minute": 38}
